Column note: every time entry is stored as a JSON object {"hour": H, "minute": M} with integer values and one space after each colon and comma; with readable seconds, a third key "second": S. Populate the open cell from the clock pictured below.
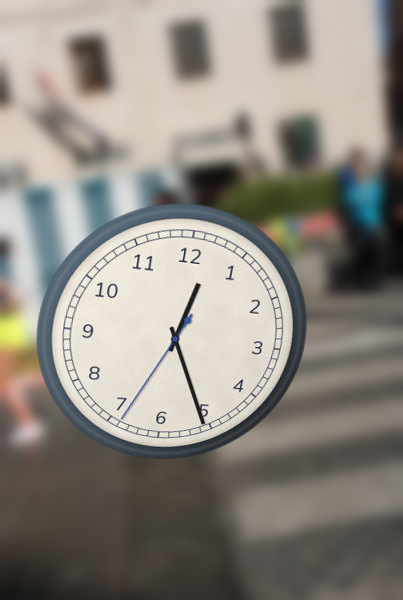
{"hour": 12, "minute": 25, "second": 34}
